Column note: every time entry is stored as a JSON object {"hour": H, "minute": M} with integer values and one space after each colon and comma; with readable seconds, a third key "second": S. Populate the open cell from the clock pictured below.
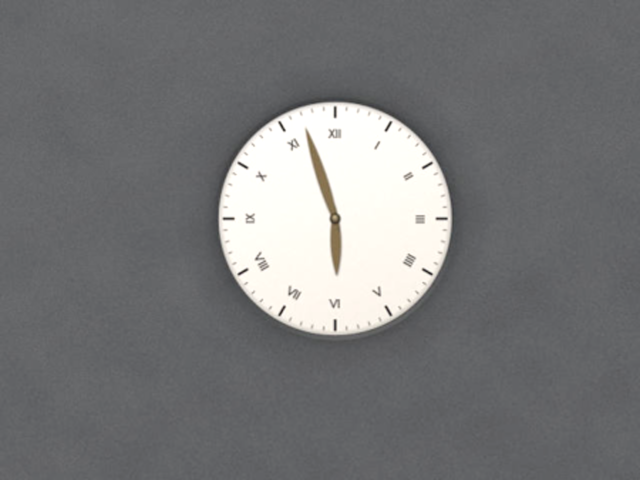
{"hour": 5, "minute": 57}
